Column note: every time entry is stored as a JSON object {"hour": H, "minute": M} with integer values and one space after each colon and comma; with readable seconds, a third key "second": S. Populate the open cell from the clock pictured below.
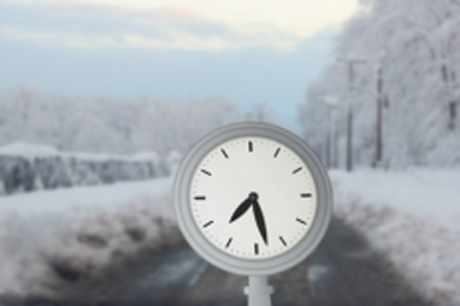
{"hour": 7, "minute": 28}
